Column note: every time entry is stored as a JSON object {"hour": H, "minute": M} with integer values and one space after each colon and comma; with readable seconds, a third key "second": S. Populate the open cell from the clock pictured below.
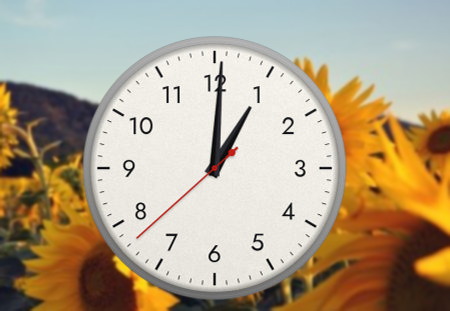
{"hour": 1, "minute": 0, "second": 38}
